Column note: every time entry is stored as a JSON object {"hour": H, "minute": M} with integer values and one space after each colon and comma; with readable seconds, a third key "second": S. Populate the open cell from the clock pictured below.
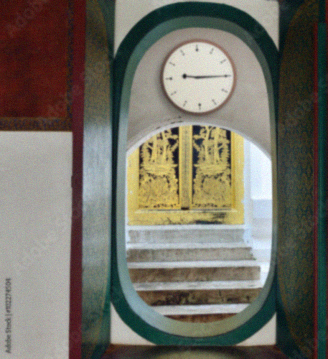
{"hour": 9, "minute": 15}
